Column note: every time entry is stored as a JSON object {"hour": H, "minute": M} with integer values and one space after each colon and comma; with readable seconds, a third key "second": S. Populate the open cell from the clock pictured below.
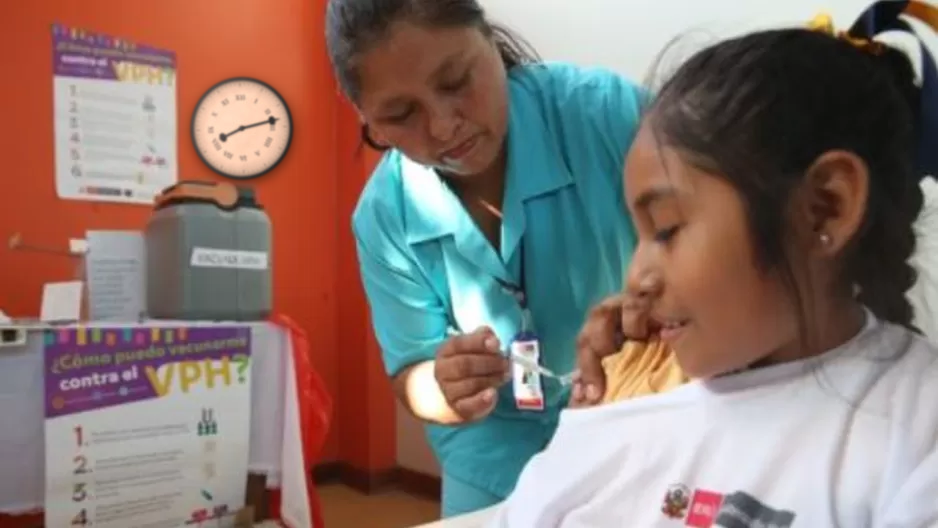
{"hour": 8, "minute": 13}
